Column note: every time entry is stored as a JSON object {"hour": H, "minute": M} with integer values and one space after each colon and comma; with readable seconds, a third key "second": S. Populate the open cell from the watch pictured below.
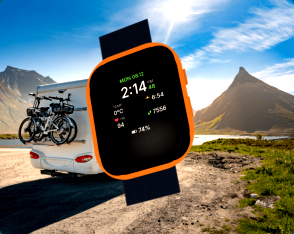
{"hour": 2, "minute": 14}
